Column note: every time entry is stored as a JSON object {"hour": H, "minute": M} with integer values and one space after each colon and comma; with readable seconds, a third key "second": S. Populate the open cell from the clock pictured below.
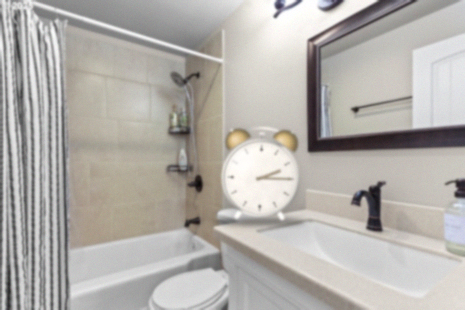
{"hour": 2, "minute": 15}
